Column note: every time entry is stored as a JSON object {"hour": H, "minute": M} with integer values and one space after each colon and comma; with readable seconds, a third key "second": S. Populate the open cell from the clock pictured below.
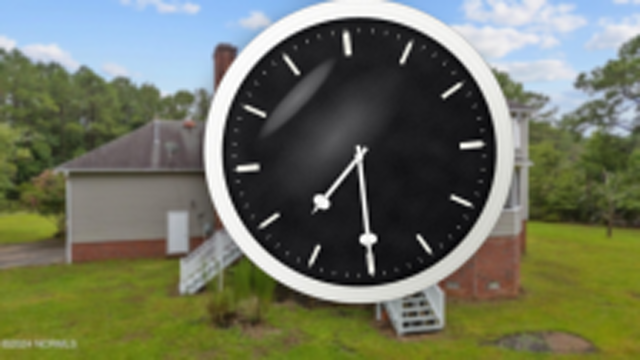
{"hour": 7, "minute": 30}
